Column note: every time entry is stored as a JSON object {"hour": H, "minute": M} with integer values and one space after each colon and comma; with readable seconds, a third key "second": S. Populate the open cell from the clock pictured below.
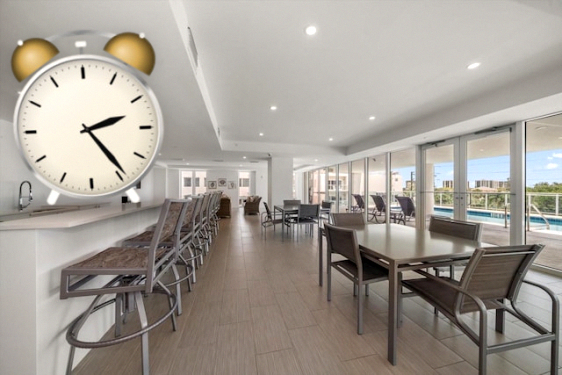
{"hour": 2, "minute": 24}
